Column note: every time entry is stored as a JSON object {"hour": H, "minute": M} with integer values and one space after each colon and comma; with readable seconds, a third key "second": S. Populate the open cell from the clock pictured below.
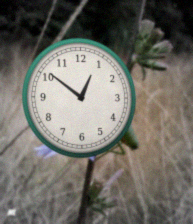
{"hour": 12, "minute": 51}
